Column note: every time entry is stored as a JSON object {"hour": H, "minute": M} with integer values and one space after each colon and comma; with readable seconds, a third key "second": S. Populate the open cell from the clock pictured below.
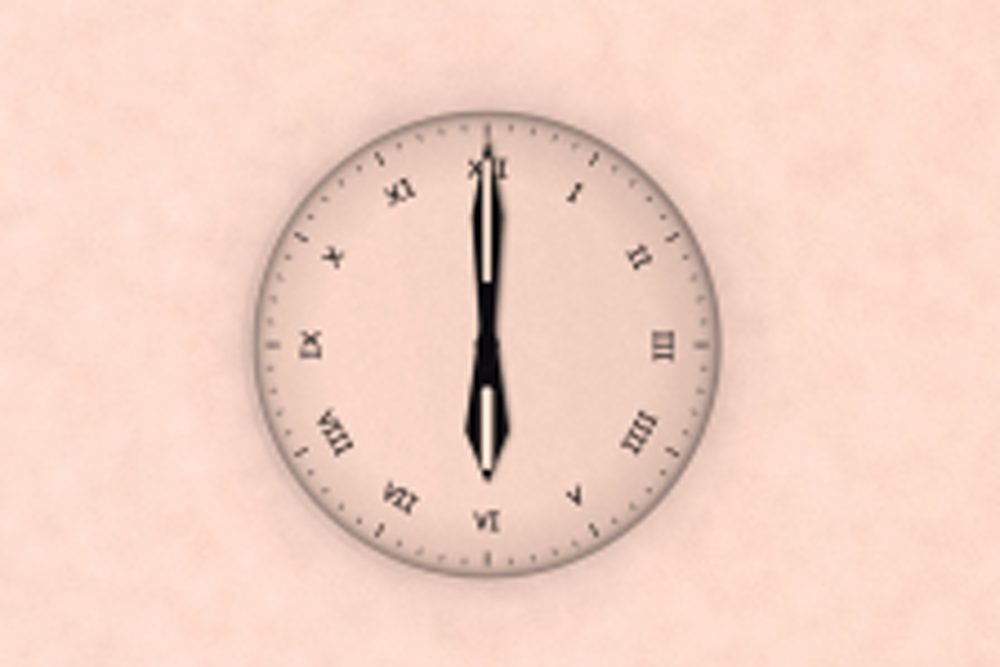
{"hour": 6, "minute": 0}
